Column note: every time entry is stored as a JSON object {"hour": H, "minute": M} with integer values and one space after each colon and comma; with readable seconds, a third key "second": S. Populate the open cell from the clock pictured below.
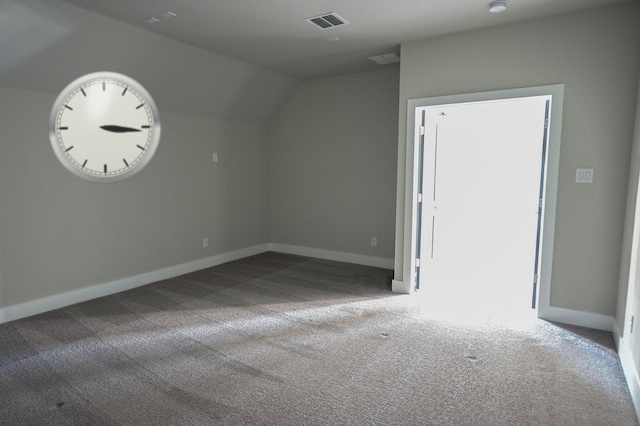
{"hour": 3, "minute": 16}
